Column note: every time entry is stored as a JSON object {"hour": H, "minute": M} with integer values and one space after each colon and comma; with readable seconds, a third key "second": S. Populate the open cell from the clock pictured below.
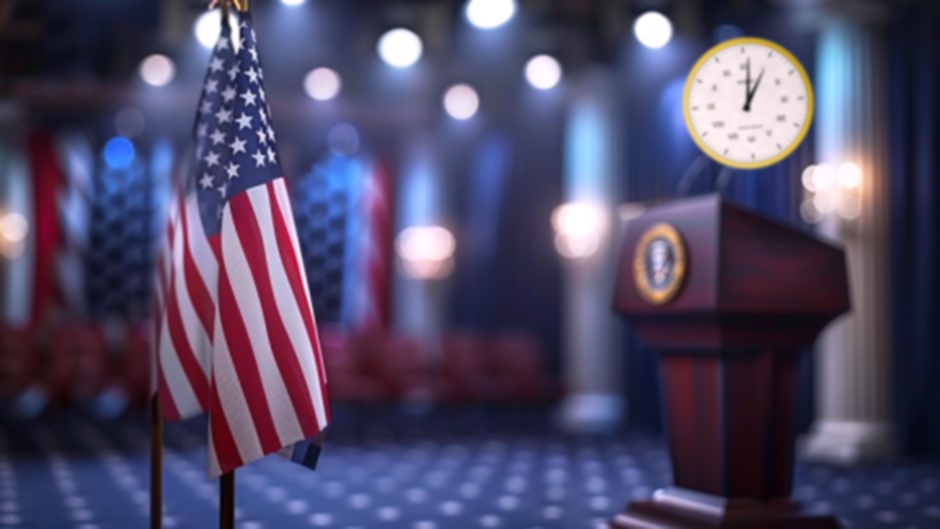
{"hour": 1, "minute": 1}
